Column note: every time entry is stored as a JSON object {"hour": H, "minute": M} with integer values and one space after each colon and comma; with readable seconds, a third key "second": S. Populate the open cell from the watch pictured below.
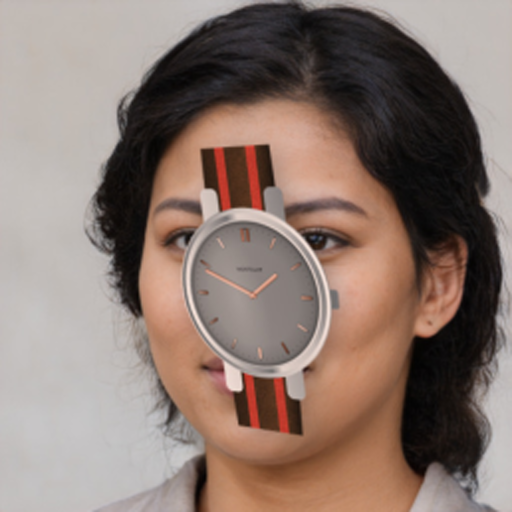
{"hour": 1, "minute": 49}
